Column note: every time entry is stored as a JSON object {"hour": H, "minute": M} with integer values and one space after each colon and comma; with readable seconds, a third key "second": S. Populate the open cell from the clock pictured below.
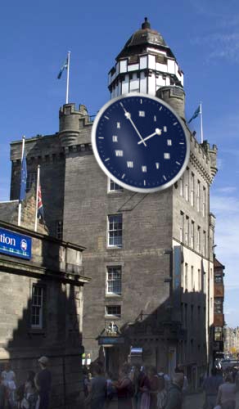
{"hour": 1, "minute": 55}
